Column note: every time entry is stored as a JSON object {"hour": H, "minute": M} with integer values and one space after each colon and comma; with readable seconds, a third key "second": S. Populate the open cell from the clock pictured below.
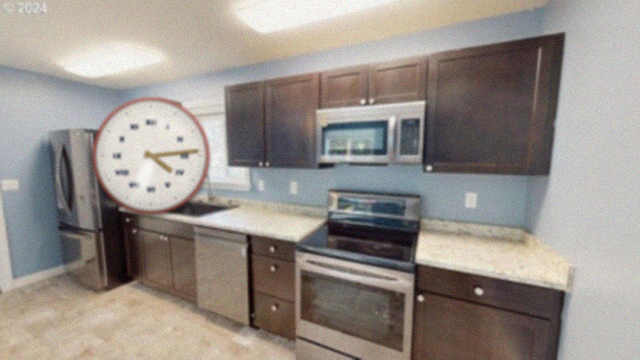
{"hour": 4, "minute": 14}
